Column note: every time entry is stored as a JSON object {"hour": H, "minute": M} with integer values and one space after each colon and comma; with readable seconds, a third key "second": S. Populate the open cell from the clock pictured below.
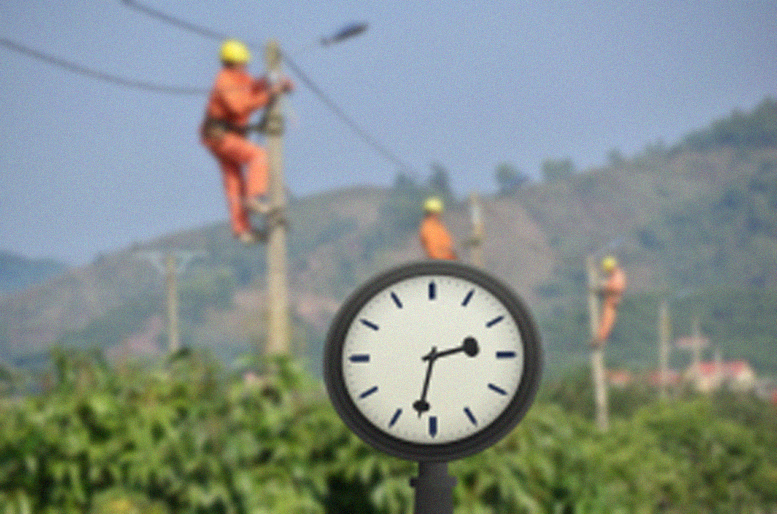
{"hour": 2, "minute": 32}
